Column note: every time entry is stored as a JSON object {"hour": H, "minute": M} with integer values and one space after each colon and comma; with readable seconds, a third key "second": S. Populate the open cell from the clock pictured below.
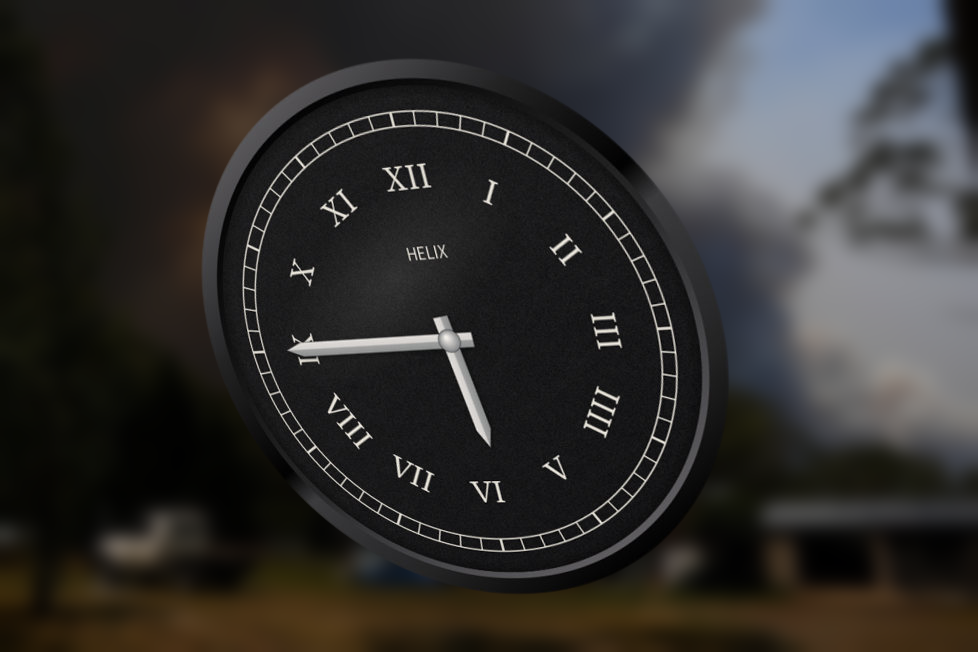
{"hour": 5, "minute": 45}
